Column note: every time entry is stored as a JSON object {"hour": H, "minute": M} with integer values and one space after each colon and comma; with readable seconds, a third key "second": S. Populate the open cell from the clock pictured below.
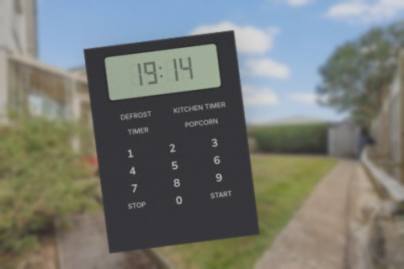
{"hour": 19, "minute": 14}
